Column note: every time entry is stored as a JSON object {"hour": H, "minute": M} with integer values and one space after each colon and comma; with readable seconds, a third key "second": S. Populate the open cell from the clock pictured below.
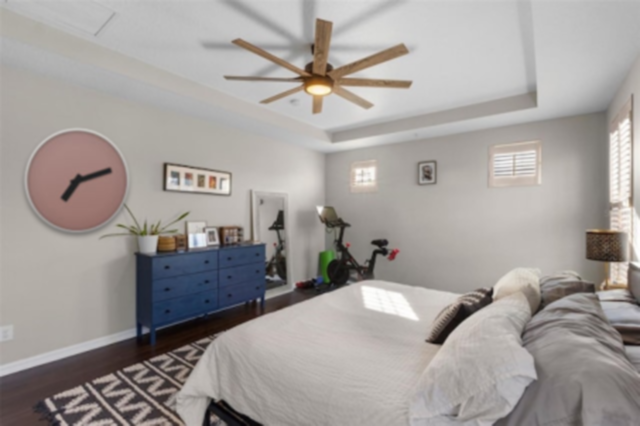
{"hour": 7, "minute": 12}
